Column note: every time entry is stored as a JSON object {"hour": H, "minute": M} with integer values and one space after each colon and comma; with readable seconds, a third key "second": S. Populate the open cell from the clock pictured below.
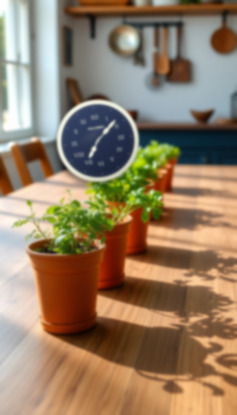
{"hour": 7, "minute": 8}
